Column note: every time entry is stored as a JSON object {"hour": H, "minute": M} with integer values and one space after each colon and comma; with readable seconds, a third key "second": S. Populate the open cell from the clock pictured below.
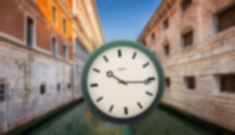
{"hour": 10, "minute": 16}
